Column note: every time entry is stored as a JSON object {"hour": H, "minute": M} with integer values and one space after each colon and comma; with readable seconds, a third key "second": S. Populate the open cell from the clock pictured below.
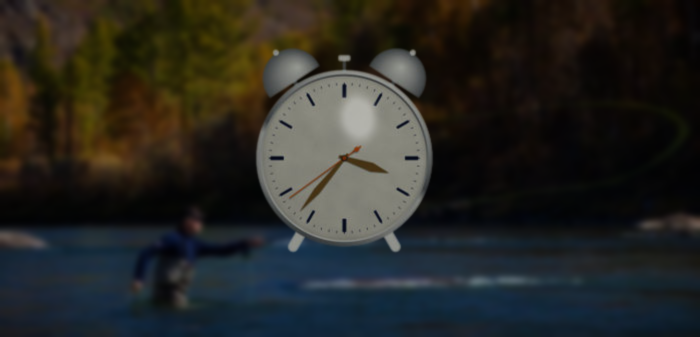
{"hour": 3, "minute": 36, "second": 39}
